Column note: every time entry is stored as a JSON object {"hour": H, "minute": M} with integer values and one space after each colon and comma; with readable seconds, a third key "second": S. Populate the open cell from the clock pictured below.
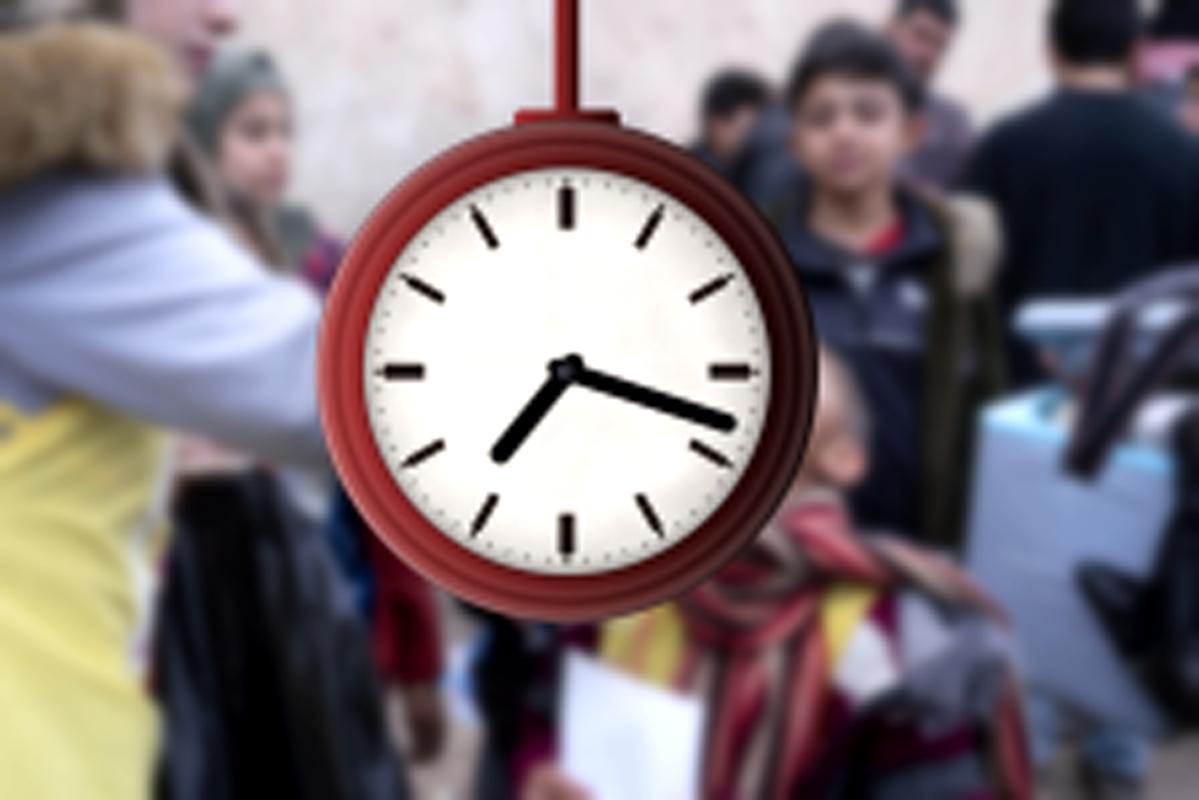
{"hour": 7, "minute": 18}
